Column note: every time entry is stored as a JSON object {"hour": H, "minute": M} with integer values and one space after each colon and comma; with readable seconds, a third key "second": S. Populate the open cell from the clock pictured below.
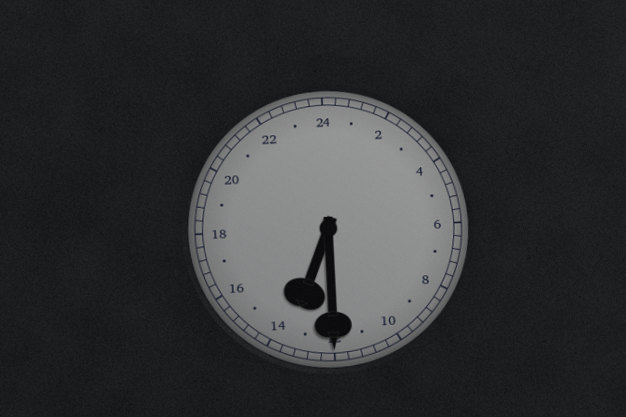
{"hour": 13, "minute": 30}
